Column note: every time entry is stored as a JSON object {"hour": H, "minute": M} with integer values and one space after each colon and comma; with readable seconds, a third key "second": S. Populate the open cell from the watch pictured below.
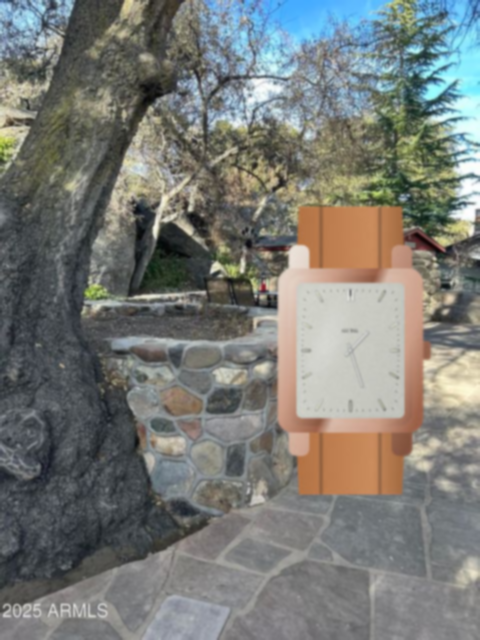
{"hour": 1, "minute": 27}
